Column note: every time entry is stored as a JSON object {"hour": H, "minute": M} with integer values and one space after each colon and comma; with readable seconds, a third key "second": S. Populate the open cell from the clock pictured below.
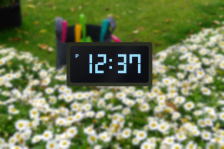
{"hour": 12, "minute": 37}
